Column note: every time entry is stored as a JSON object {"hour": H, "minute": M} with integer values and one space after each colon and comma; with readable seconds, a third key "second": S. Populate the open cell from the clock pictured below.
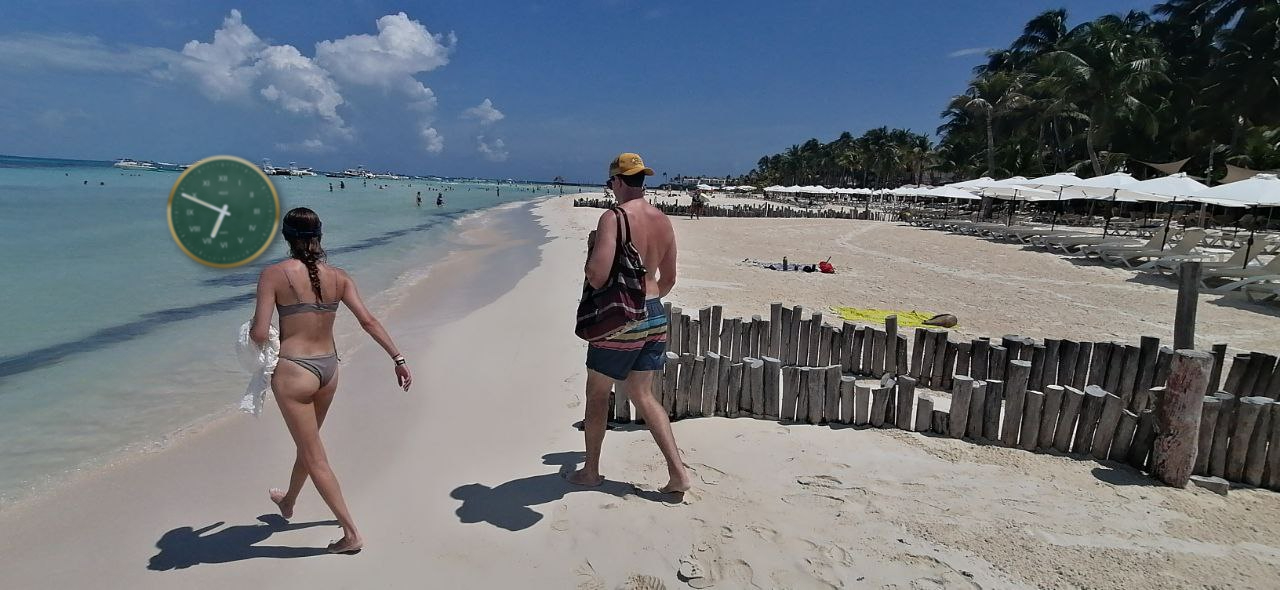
{"hour": 6, "minute": 49}
